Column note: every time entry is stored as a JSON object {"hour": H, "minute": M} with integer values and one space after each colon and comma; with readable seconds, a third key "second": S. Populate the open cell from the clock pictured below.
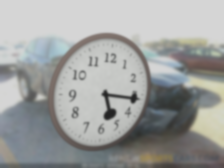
{"hour": 5, "minute": 16}
